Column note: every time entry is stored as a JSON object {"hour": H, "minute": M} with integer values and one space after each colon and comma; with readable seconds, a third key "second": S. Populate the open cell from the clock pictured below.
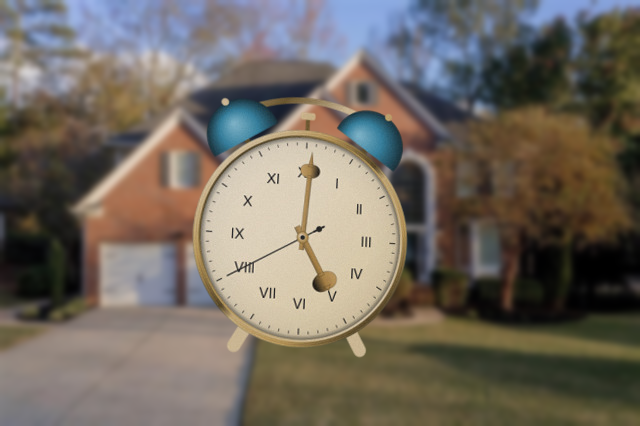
{"hour": 5, "minute": 0, "second": 40}
